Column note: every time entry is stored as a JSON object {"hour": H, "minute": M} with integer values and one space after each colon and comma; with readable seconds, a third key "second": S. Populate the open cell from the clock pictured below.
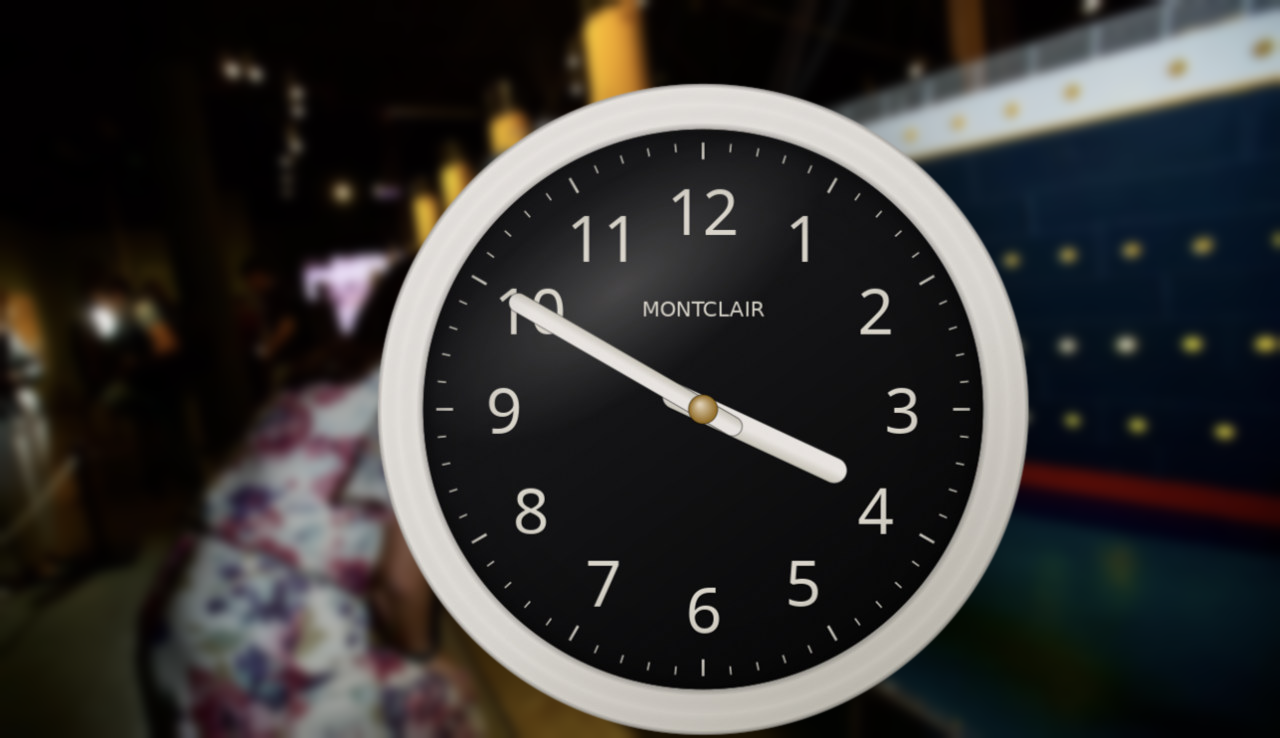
{"hour": 3, "minute": 50}
